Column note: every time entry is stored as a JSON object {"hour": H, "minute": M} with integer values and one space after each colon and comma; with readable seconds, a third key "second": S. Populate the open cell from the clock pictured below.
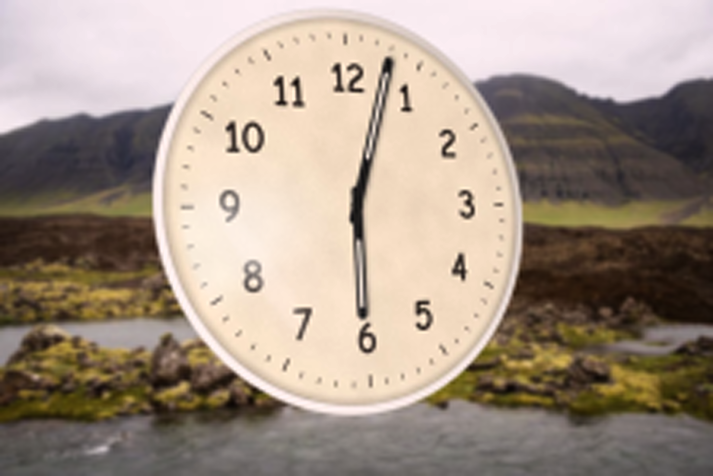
{"hour": 6, "minute": 3}
